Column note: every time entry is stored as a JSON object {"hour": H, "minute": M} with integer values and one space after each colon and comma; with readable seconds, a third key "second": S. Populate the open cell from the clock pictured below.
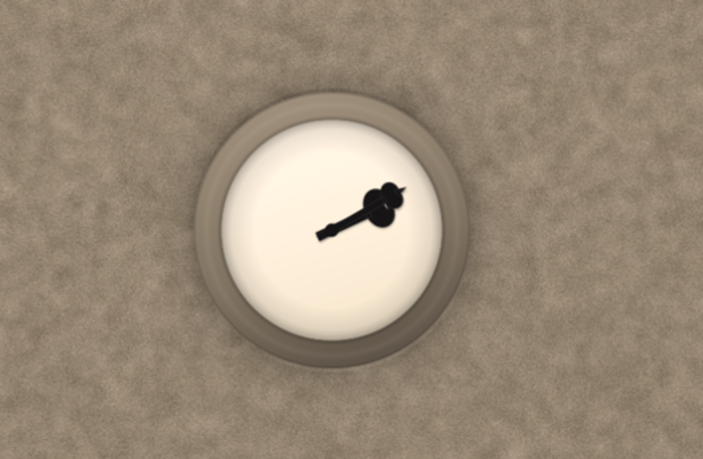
{"hour": 2, "minute": 10}
